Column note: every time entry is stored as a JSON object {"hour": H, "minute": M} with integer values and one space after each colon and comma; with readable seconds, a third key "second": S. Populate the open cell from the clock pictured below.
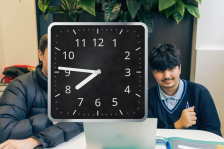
{"hour": 7, "minute": 46}
